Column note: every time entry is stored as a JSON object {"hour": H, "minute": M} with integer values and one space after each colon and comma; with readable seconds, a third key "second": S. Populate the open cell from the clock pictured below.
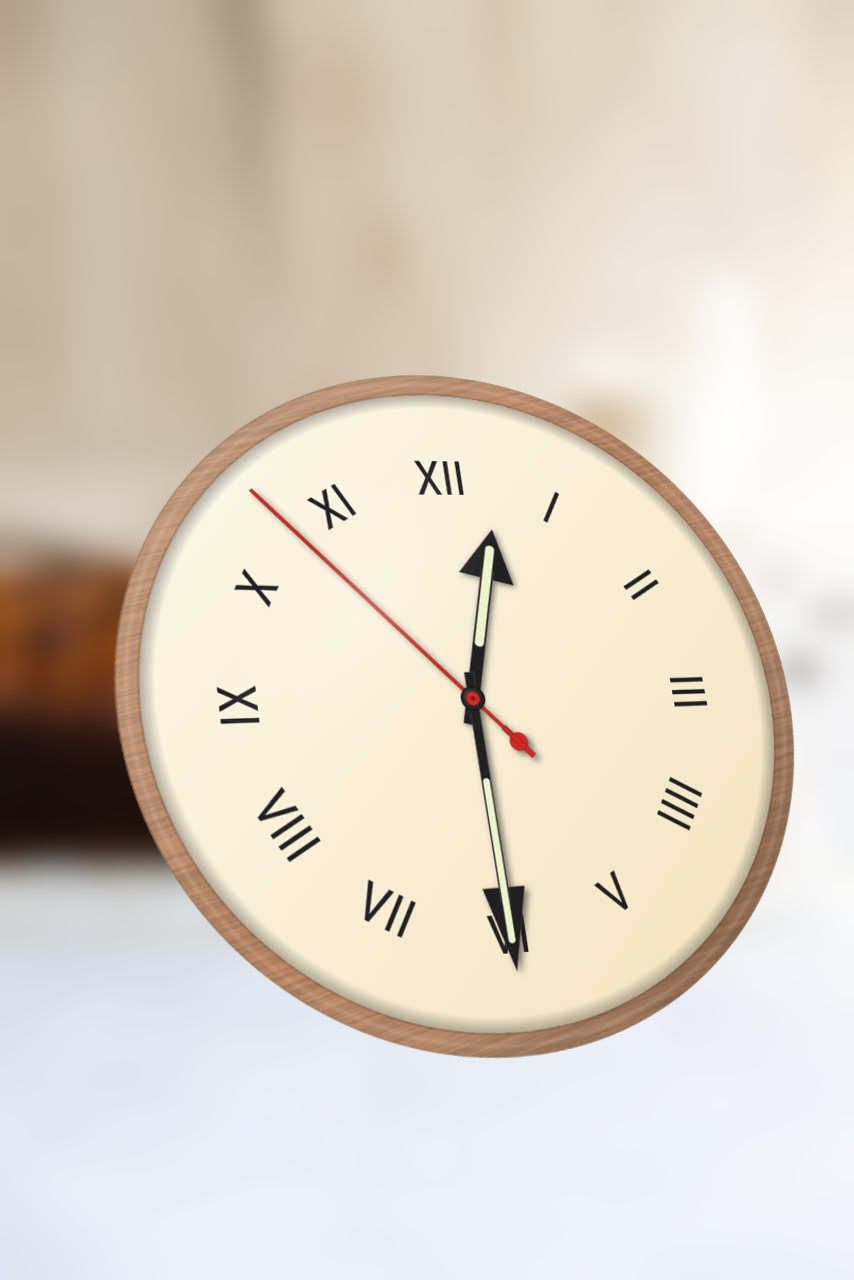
{"hour": 12, "minute": 29, "second": 53}
